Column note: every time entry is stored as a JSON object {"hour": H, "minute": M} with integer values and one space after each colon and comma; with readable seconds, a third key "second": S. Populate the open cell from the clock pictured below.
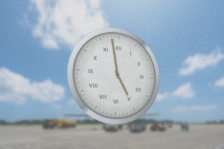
{"hour": 4, "minute": 58}
